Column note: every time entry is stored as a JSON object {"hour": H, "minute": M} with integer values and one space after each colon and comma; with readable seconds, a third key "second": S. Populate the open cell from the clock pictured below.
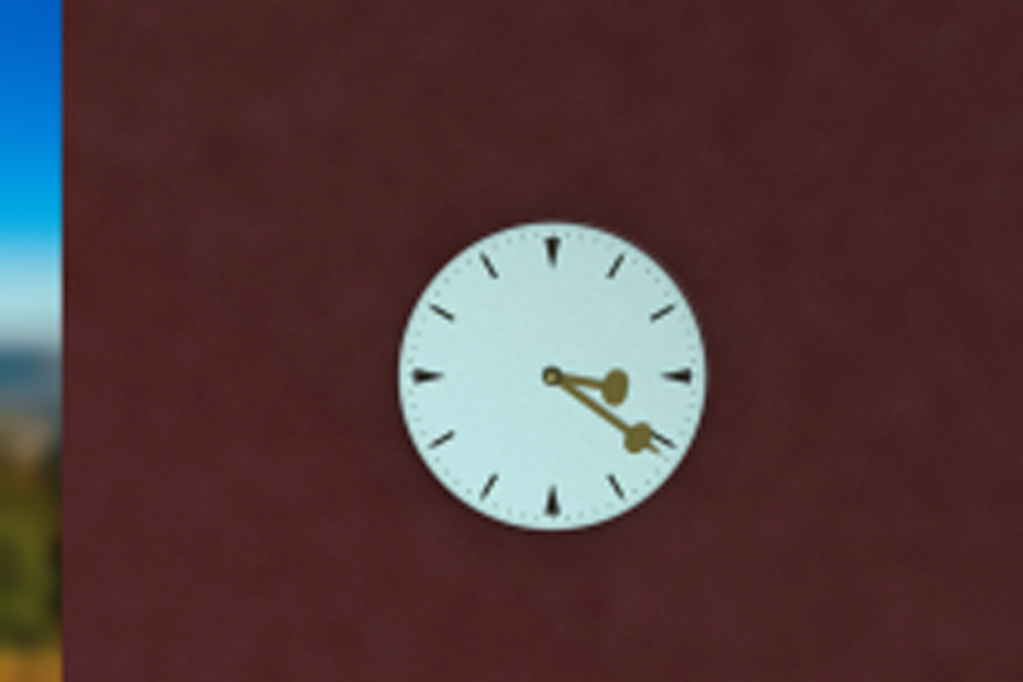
{"hour": 3, "minute": 21}
